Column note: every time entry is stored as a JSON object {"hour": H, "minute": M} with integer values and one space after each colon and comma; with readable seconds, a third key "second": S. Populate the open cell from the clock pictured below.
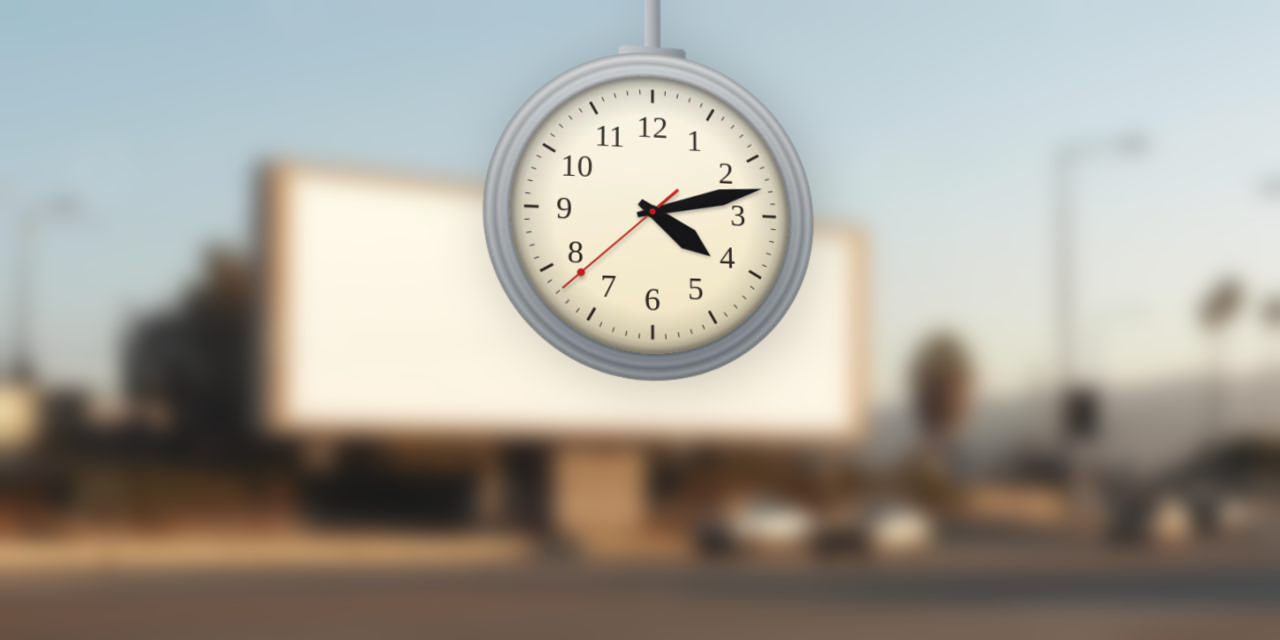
{"hour": 4, "minute": 12, "second": 38}
